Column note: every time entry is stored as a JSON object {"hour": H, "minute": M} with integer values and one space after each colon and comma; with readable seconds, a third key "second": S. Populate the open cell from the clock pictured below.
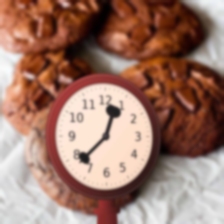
{"hour": 12, "minute": 38}
